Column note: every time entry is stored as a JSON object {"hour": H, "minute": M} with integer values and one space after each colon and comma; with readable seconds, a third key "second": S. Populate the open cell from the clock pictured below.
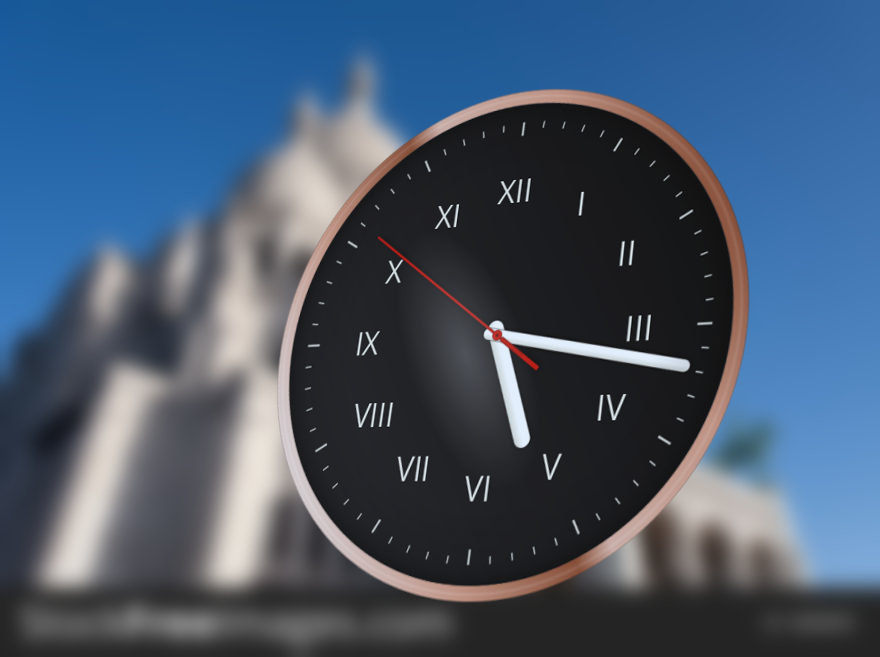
{"hour": 5, "minute": 16, "second": 51}
